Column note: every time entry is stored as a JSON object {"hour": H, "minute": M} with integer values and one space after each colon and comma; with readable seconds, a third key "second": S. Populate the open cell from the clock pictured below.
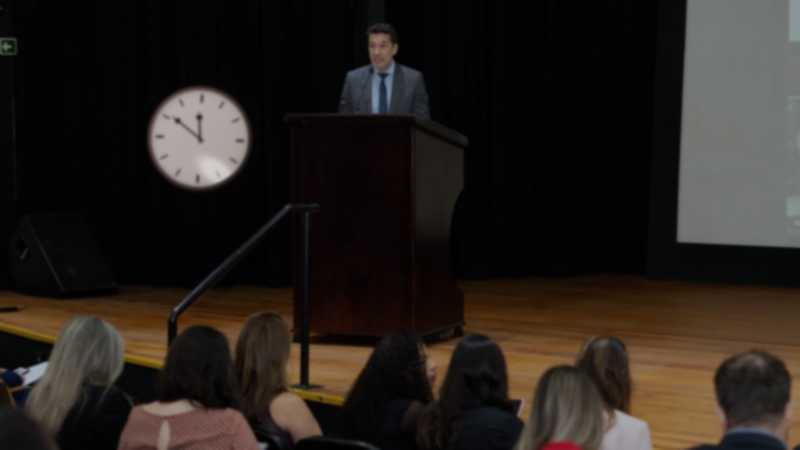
{"hour": 11, "minute": 51}
